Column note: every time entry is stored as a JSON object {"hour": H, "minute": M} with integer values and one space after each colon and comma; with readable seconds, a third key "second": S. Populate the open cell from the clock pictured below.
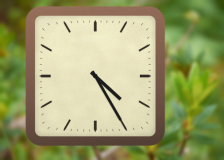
{"hour": 4, "minute": 25}
